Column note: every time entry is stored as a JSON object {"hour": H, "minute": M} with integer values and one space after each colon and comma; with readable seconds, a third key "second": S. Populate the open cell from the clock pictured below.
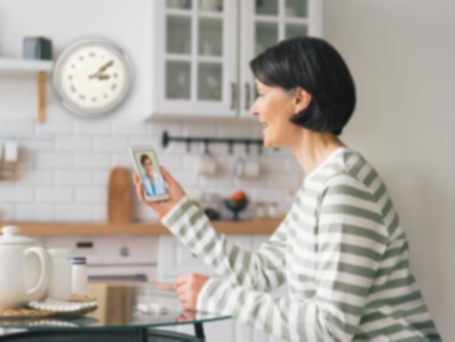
{"hour": 3, "minute": 9}
